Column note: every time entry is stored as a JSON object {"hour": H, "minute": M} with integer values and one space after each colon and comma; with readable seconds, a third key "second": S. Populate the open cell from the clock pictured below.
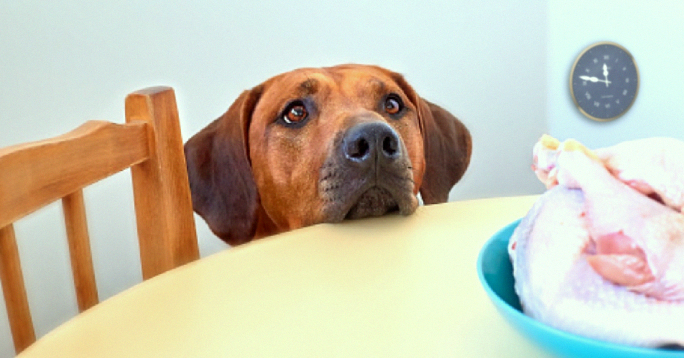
{"hour": 11, "minute": 47}
